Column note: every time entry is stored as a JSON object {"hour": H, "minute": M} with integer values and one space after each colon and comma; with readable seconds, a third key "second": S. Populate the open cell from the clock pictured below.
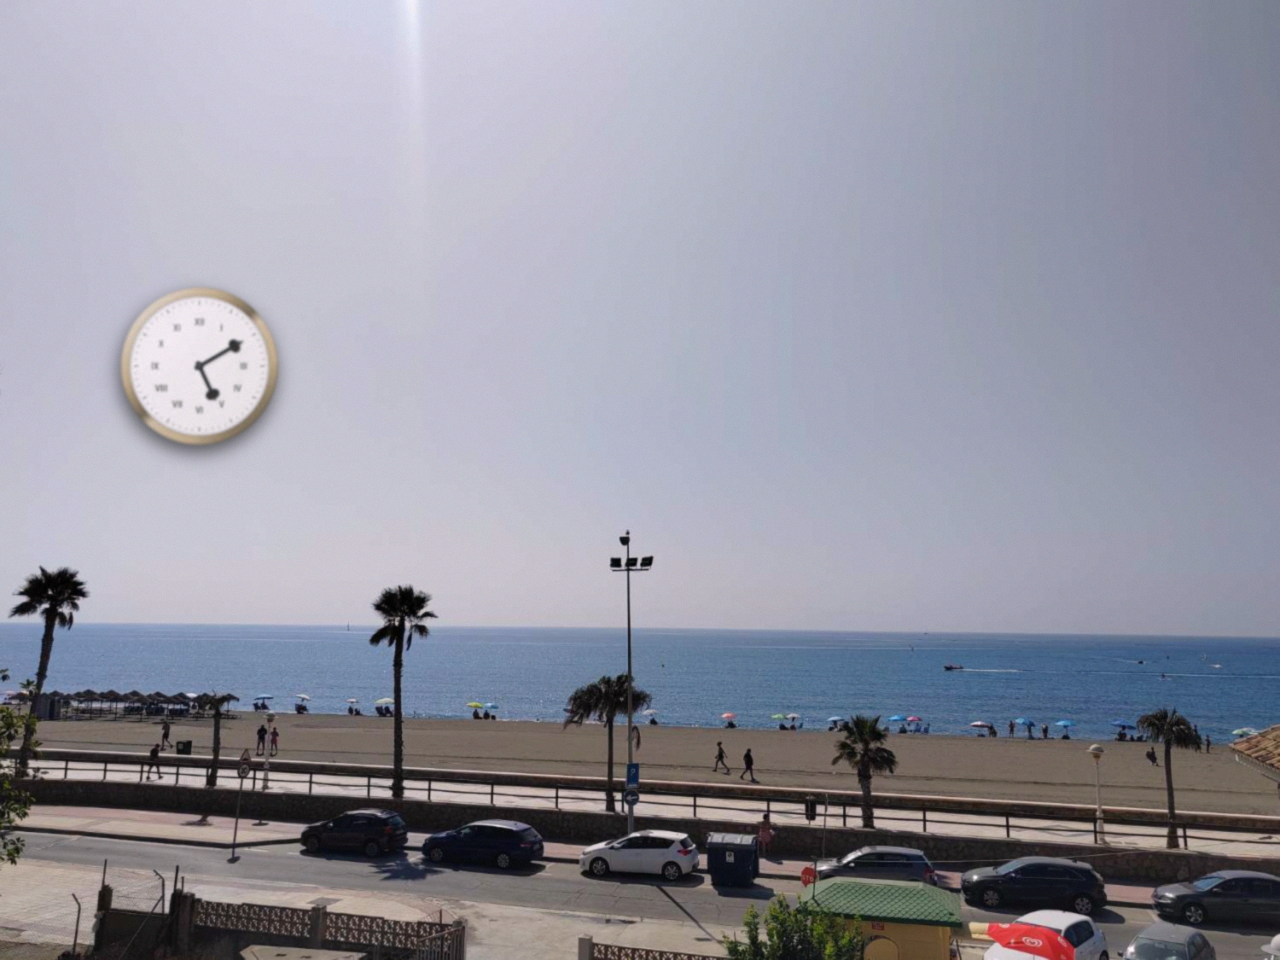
{"hour": 5, "minute": 10}
